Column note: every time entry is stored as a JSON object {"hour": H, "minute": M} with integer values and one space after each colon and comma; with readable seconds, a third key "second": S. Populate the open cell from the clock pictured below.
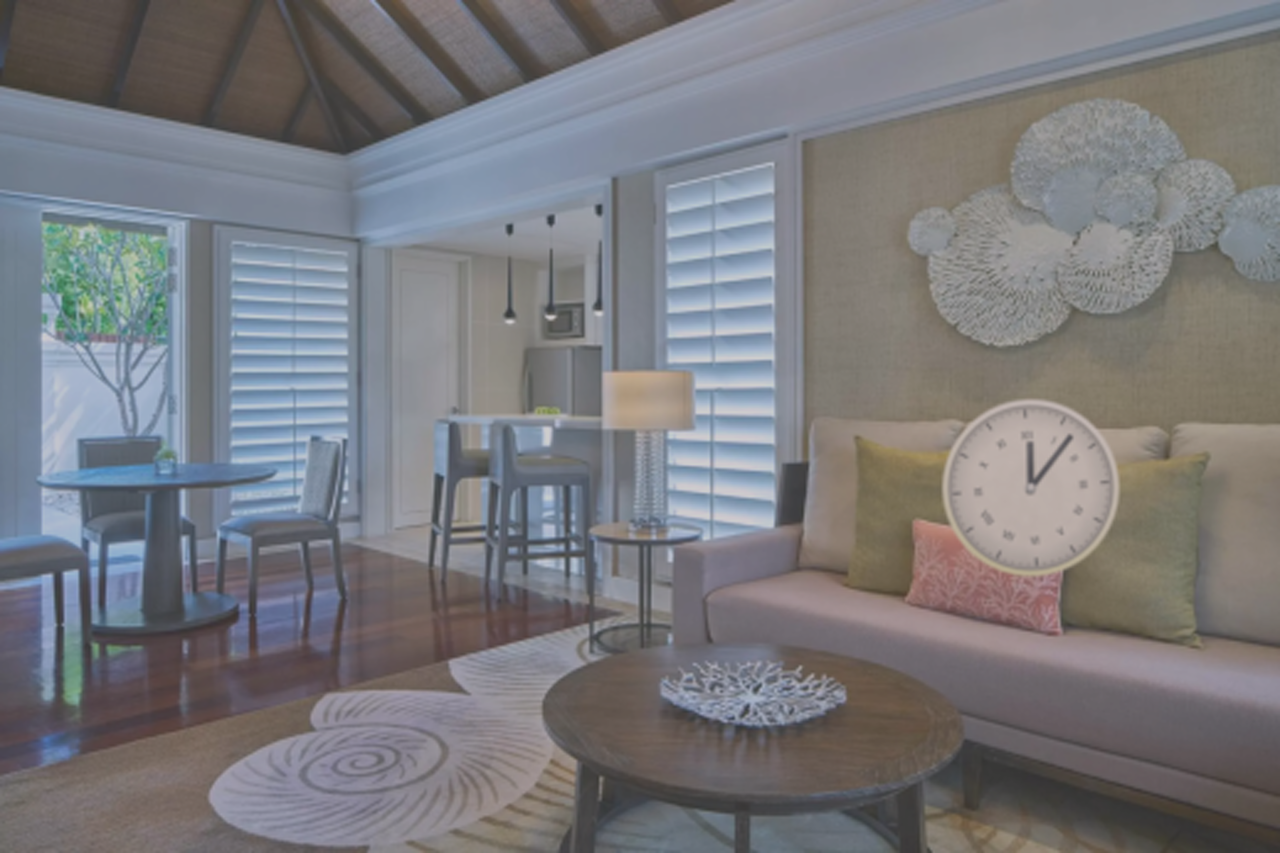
{"hour": 12, "minute": 7}
